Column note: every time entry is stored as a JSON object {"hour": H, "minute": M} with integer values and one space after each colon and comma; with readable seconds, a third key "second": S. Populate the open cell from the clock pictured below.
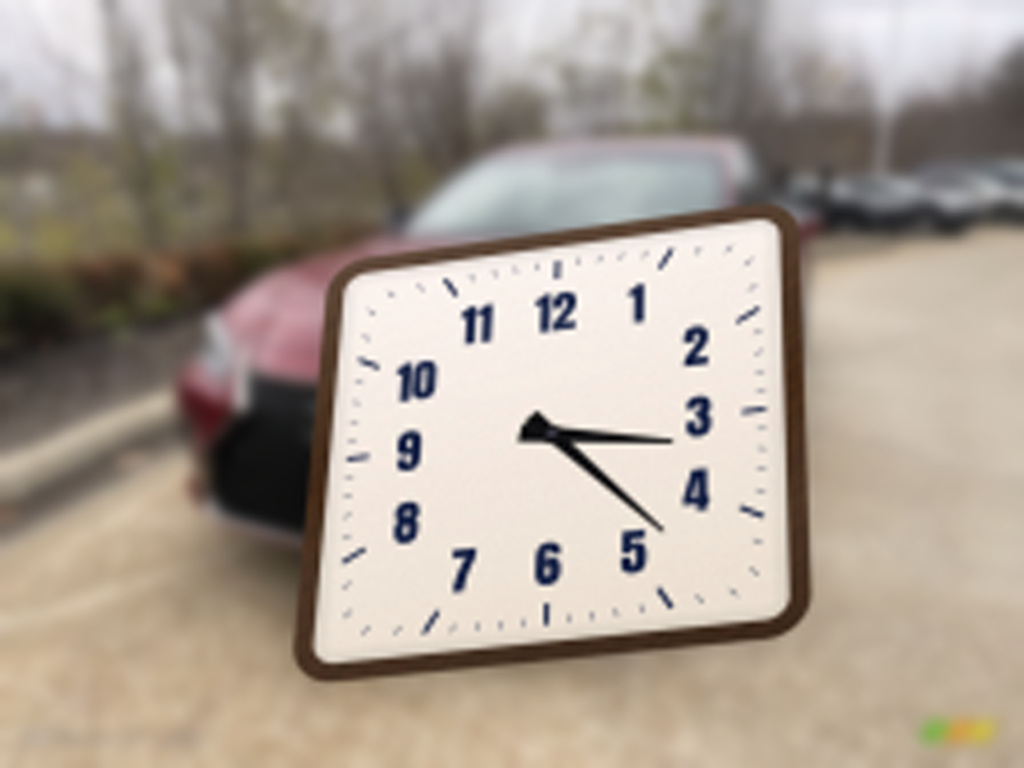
{"hour": 3, "minute": 23}
